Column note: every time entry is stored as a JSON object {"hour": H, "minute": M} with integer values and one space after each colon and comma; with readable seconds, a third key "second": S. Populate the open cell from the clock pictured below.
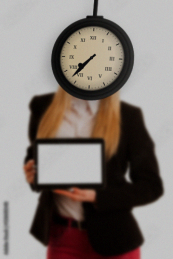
{"hour": 7, "minute": 37}
